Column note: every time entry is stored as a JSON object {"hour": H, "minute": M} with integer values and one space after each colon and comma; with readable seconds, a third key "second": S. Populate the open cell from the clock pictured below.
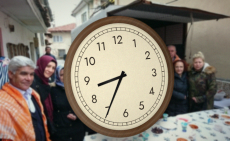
{"hour": 8, "minute": 35}
